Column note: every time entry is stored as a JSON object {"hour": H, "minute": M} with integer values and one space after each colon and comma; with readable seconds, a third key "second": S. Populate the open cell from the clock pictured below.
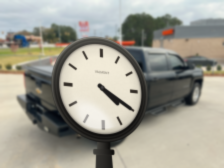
{"hour": 4, "minute": 20}
